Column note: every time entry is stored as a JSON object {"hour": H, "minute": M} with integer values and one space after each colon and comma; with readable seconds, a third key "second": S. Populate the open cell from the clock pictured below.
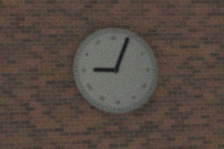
{"hour": 9, "minute": 4}
